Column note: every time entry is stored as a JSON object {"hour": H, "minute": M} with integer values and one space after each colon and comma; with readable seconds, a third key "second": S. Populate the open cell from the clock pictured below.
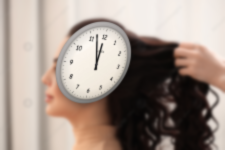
{"hour": 11, "minute": 57}
